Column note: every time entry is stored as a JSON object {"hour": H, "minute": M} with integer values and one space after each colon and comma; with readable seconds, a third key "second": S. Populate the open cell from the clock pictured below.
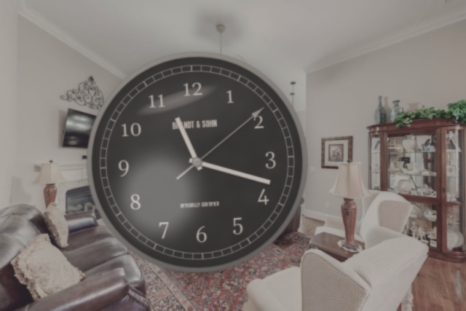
{"hour": 11, "minute": 18, "second": 9}
